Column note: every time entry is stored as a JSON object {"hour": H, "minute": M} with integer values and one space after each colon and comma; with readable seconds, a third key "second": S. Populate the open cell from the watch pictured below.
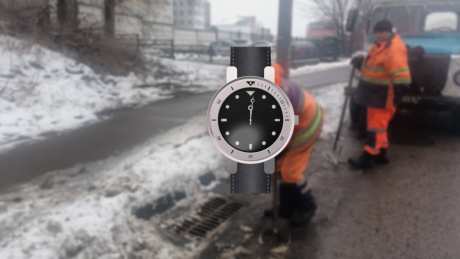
{"hour": 12, "minute": 1}
